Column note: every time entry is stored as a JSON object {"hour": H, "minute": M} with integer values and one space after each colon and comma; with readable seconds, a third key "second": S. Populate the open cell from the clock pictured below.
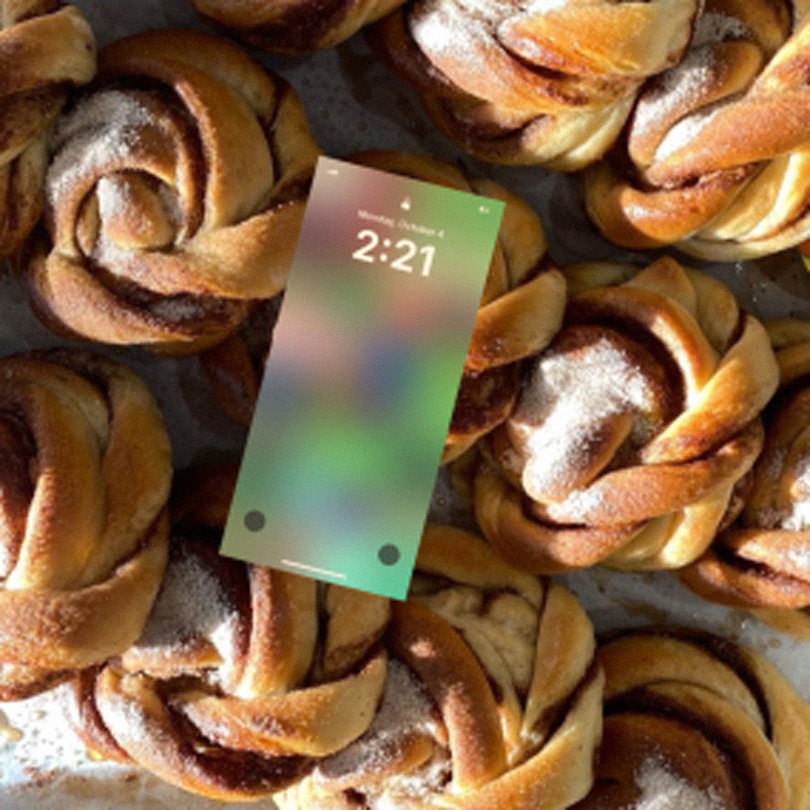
{"hour": 2, "minute": 21}
